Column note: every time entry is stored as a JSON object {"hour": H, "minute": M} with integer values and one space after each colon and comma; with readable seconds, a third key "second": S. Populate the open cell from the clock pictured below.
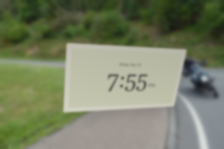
{"hour": 7, "minute": 55}
